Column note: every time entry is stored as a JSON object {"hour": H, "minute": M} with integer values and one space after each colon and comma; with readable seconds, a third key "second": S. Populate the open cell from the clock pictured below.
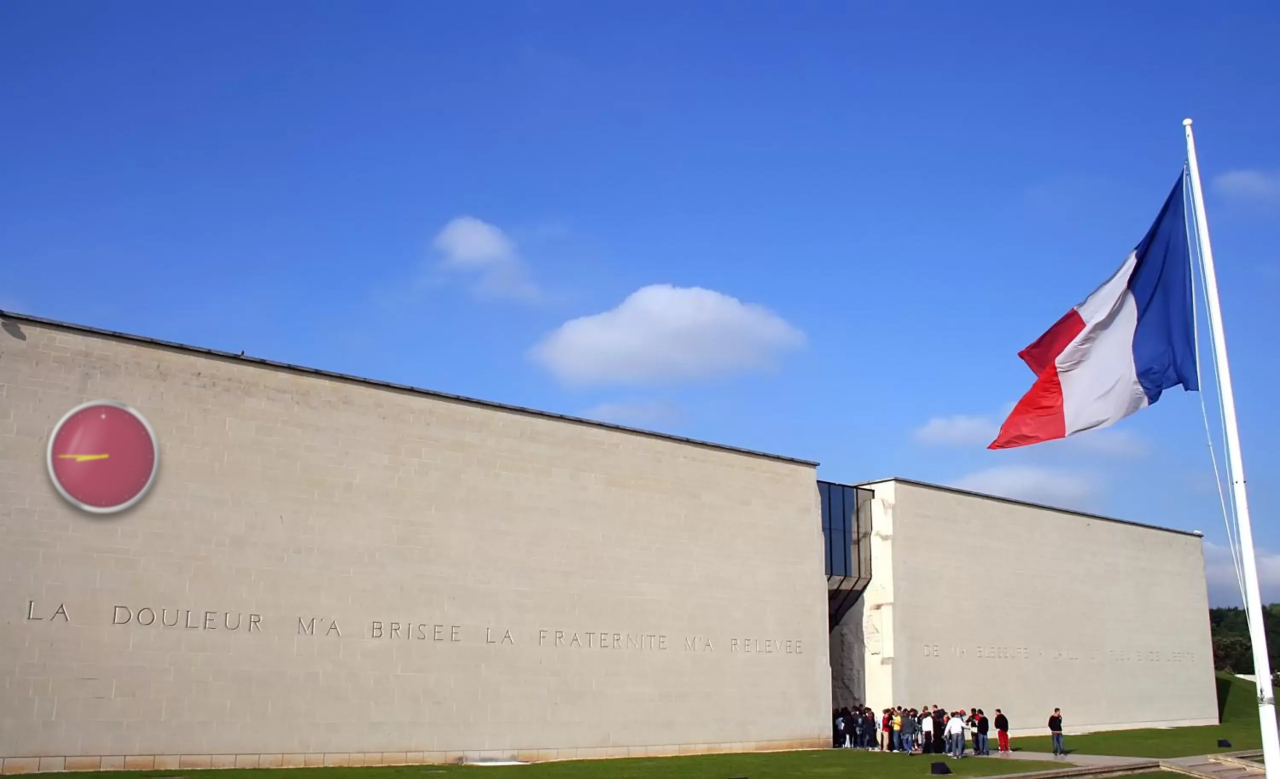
{"hour": 8, "minute": 45}
